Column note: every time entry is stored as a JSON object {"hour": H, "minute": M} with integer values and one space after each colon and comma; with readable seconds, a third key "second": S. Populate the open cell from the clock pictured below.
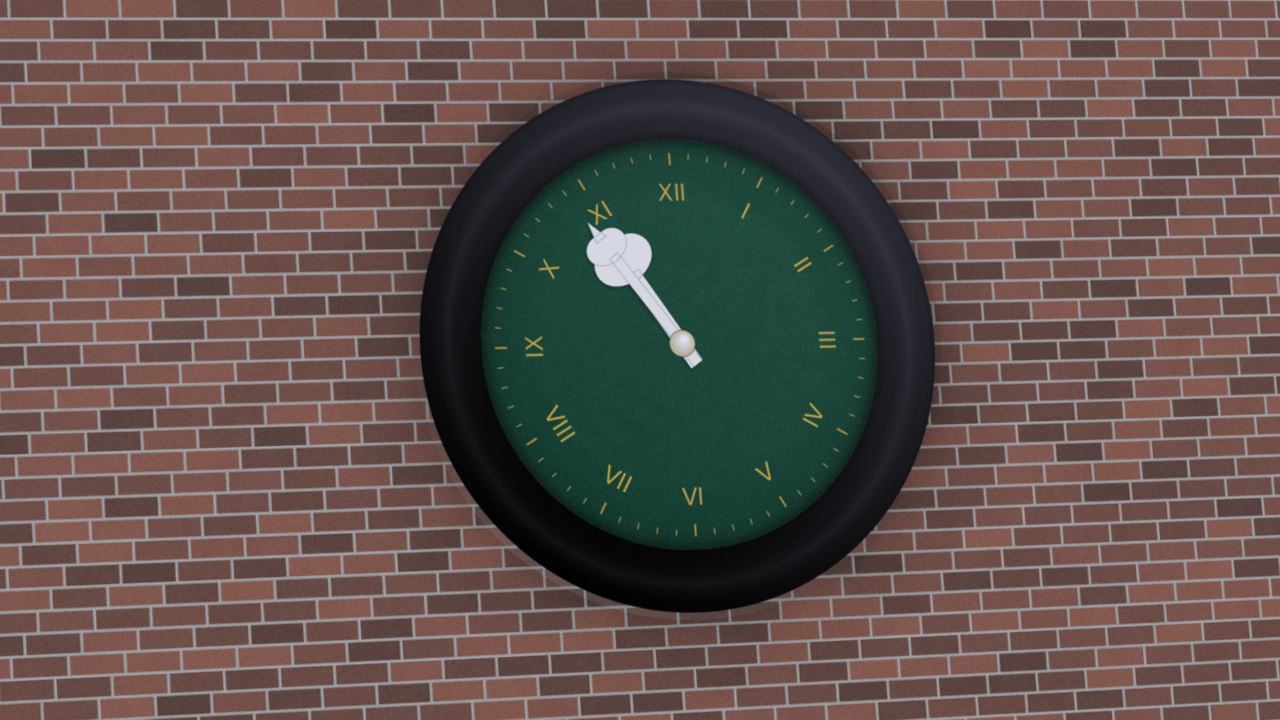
{"hour": 10, "minute": 54}
